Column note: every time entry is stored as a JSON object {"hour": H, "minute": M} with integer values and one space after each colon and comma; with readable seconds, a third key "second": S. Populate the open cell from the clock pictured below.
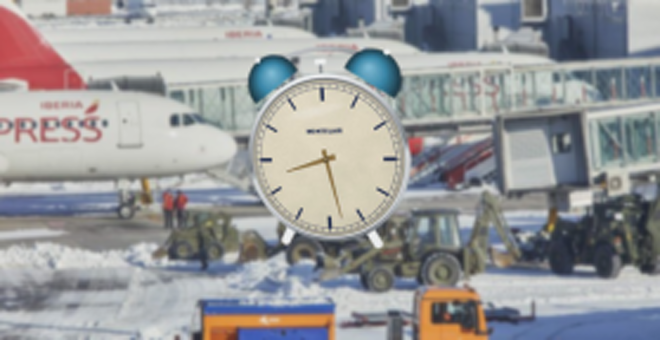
{"hour": 8, "minute": 28}
